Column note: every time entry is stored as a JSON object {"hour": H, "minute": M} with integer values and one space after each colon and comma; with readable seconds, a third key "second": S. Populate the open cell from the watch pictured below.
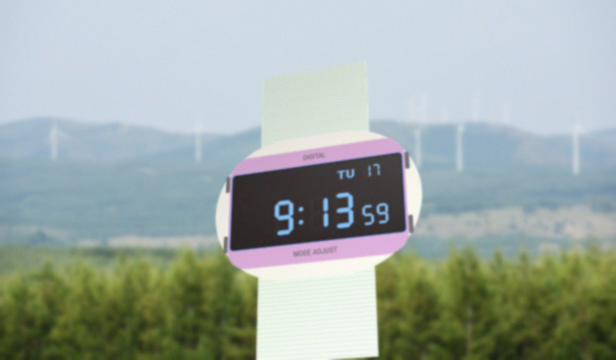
{"hour": 9, "minute": 13, "second": 59}
